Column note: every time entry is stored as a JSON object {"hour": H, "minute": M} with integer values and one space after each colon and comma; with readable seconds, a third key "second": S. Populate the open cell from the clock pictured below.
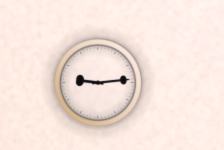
{"hour": 9, "minute": 14}
